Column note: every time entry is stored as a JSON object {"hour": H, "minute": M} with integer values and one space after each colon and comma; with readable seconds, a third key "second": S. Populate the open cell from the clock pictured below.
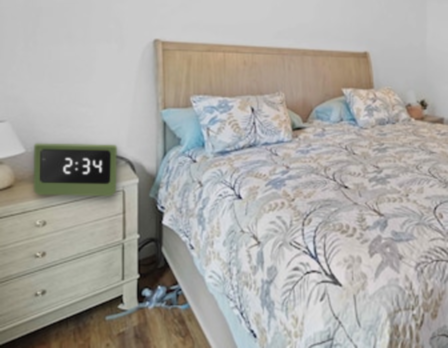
{"hour": 2, "minute": 34}
